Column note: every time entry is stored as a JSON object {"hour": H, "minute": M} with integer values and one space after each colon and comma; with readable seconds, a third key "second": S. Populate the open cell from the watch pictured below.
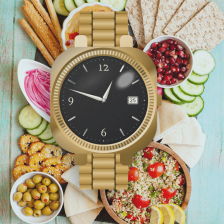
{"hour": 12, "minute": 48}
